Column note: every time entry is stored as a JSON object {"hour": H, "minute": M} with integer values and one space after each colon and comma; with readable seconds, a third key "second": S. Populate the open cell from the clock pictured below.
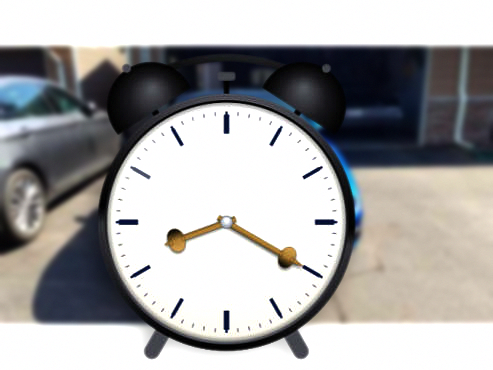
{"hour": 8, "minute": 20}
